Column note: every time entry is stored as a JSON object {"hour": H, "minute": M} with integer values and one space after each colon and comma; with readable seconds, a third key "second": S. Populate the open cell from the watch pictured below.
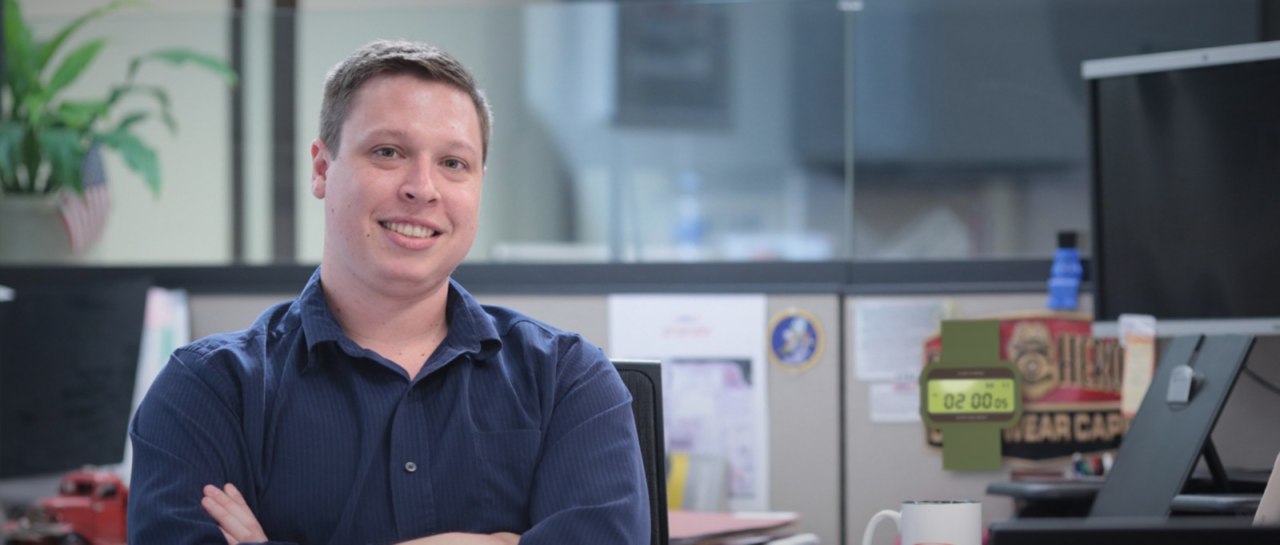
{"hour": 2, "minute": 0}
